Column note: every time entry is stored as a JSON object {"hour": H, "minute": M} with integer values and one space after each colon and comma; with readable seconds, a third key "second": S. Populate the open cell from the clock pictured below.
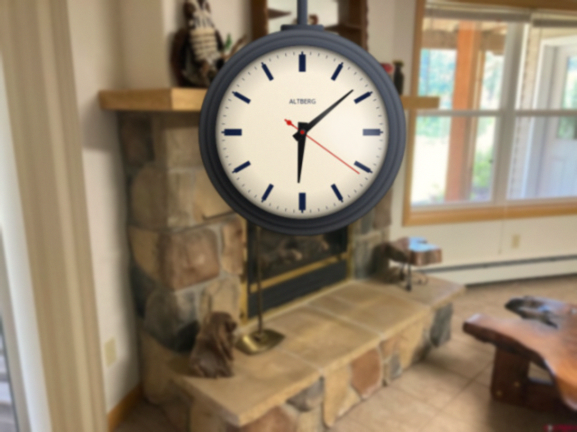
{"hour": 6, "minute": 8, "second": 21}
